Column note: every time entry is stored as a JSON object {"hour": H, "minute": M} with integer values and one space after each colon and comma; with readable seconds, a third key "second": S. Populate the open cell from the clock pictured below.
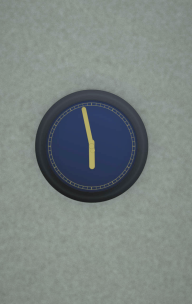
{"hour": 5, "minute": 58}
